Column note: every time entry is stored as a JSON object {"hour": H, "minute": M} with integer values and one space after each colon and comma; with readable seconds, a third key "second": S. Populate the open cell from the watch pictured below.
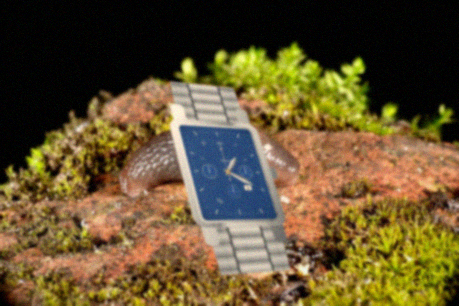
{"hour": 1, "minute": 20}
